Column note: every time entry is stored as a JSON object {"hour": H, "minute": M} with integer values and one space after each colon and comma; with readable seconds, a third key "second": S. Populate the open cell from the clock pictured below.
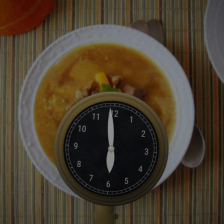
{"hour": 5, "minute": 59}
